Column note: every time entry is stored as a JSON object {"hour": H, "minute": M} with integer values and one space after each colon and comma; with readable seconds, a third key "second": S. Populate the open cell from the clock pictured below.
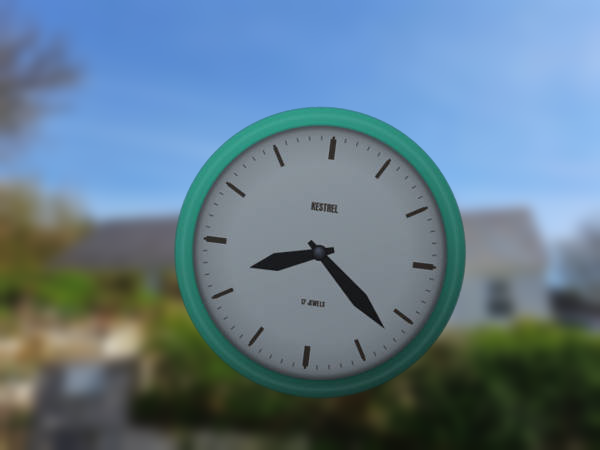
{"hour": 8, "minute": 22}
